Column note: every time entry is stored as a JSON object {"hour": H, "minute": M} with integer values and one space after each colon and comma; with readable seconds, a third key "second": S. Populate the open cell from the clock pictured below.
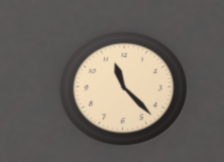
{"hour": 11, "minute": 23}
